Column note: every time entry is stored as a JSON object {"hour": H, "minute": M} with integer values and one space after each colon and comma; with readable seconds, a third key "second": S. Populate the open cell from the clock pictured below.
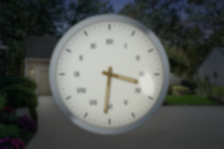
{"hour": 3, "minute": 31}
